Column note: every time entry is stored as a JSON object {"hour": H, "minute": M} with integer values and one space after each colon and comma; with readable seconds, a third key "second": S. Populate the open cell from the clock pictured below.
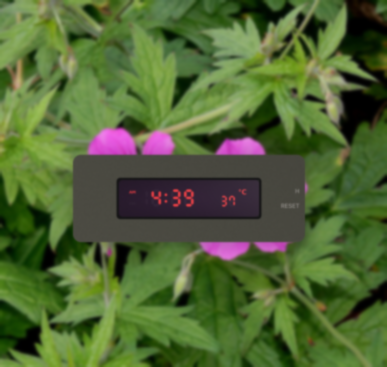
{"hour": 4, "minute": 39}
